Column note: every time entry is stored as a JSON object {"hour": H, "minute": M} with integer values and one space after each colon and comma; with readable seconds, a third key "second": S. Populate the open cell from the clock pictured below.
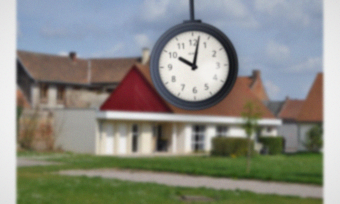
{"hour": 10, "minute": 2}
